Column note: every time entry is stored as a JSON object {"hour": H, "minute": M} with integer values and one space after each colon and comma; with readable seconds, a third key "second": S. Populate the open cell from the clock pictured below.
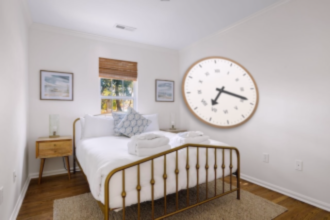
{"hour": 7, "minute": 19}
